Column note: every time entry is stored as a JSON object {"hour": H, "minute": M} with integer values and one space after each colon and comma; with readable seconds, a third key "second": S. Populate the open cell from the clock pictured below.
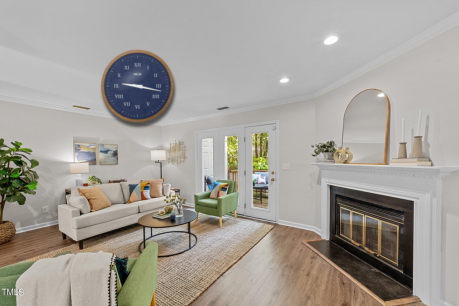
{"hour": 9, "minute": 17}
